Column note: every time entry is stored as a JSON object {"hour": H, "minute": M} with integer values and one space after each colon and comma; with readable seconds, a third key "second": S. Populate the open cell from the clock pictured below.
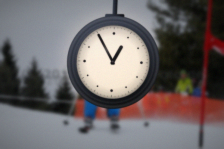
{"hour": 12, "minute": 55}
